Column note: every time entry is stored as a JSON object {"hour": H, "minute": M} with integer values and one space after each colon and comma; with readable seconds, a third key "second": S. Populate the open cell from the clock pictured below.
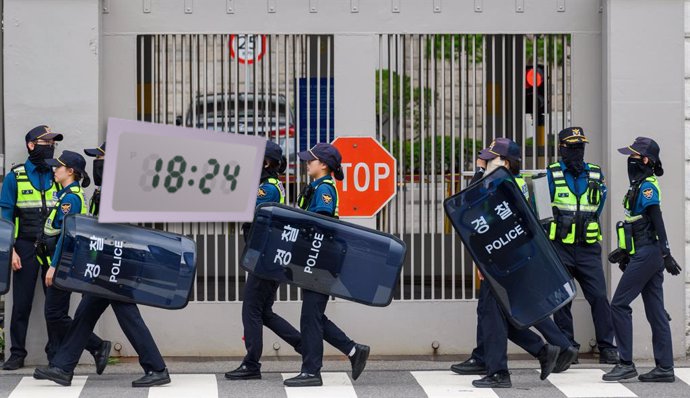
{"hour": 18, "minute": 24}
